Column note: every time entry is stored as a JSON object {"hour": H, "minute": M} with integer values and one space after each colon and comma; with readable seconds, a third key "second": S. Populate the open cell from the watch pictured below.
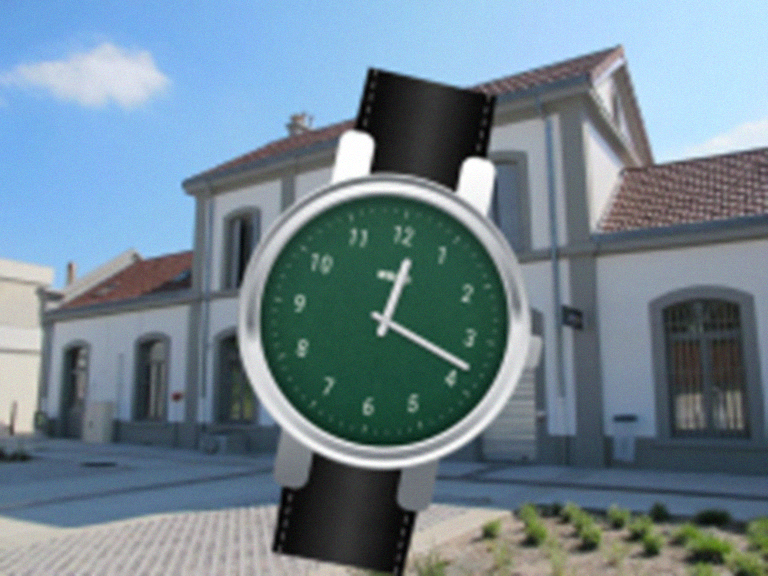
{"hour": 12, "minute": 18}
